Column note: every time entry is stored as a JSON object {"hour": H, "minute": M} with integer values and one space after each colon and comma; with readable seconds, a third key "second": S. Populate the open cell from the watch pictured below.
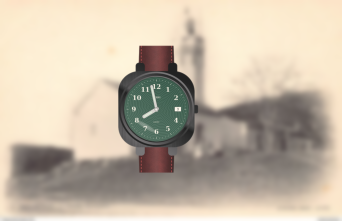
{"hour": 7, "minute": 58}
